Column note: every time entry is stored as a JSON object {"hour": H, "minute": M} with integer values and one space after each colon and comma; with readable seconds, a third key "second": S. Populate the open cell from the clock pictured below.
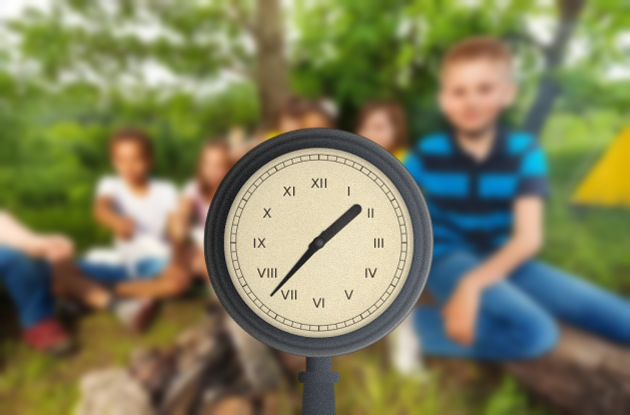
{"hour": 1, "minute": 37}
